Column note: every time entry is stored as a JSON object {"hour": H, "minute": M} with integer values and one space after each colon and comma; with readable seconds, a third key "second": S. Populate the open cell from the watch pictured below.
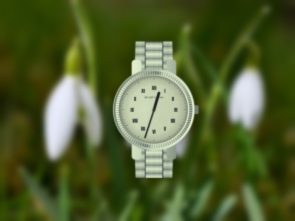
{"hour": 12, "minute": 33}
